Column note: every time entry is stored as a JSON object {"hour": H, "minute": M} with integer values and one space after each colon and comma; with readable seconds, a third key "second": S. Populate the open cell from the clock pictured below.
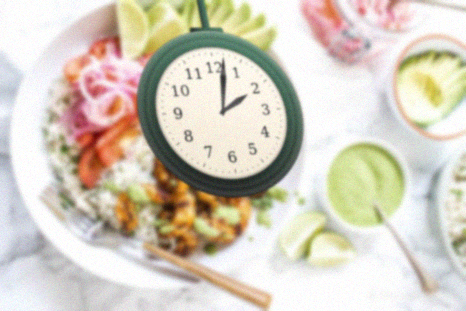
{"hour": 2, "minute": 2}
